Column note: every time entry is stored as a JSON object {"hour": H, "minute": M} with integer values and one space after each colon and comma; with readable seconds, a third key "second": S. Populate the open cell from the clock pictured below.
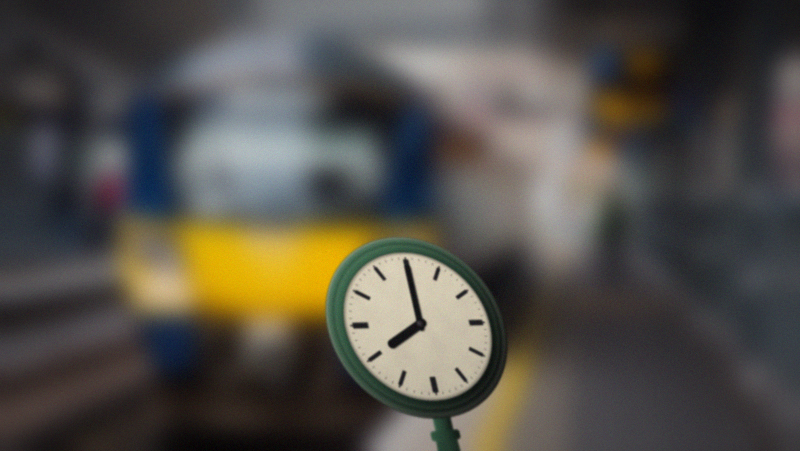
{"hour": 8, "minute": 0}
